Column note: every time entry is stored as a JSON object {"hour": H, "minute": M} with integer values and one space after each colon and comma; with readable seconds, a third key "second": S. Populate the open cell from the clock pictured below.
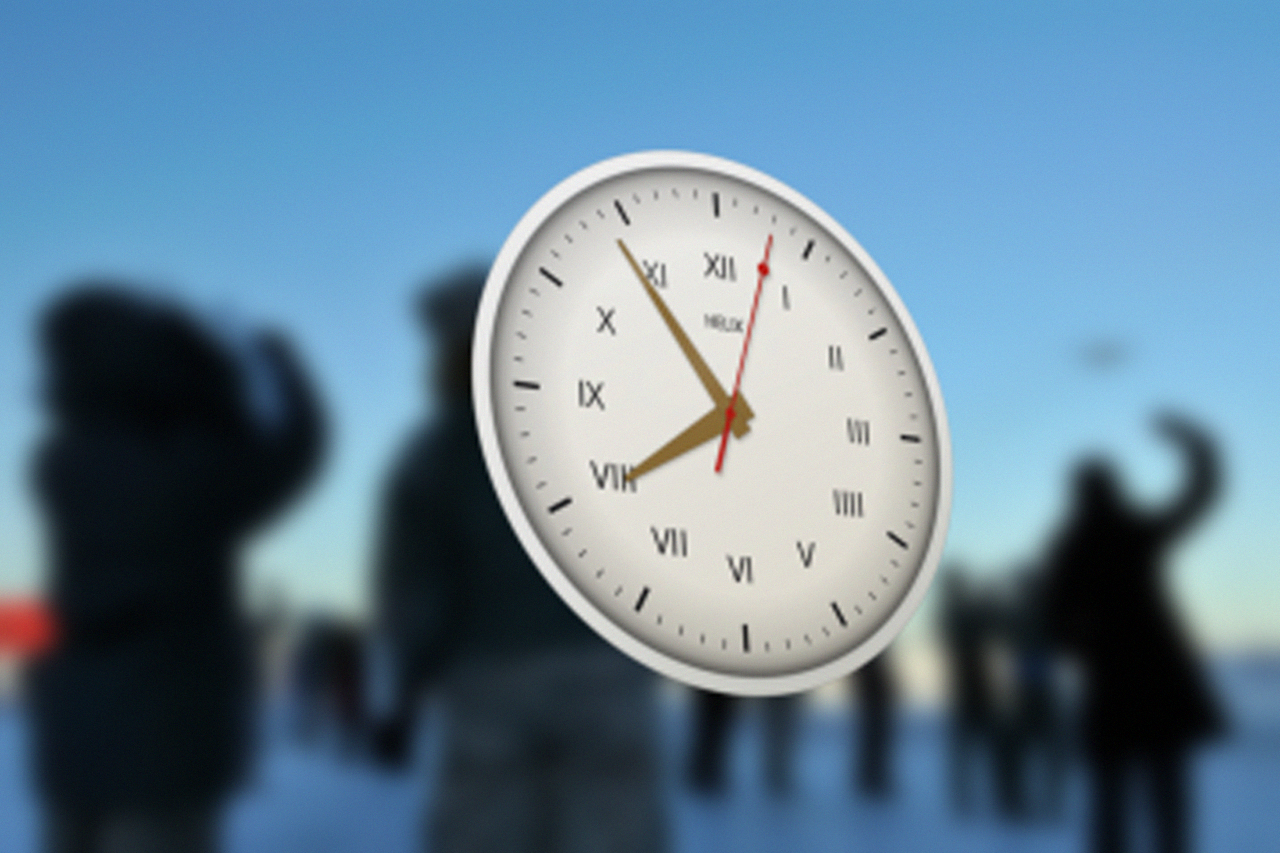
{"hour": 7, "minute": 54, "second": 3}
